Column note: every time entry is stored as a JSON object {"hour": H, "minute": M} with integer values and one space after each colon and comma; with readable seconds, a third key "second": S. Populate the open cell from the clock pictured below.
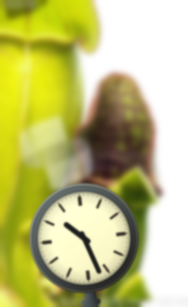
{"hour": 10, "minute": 27}
